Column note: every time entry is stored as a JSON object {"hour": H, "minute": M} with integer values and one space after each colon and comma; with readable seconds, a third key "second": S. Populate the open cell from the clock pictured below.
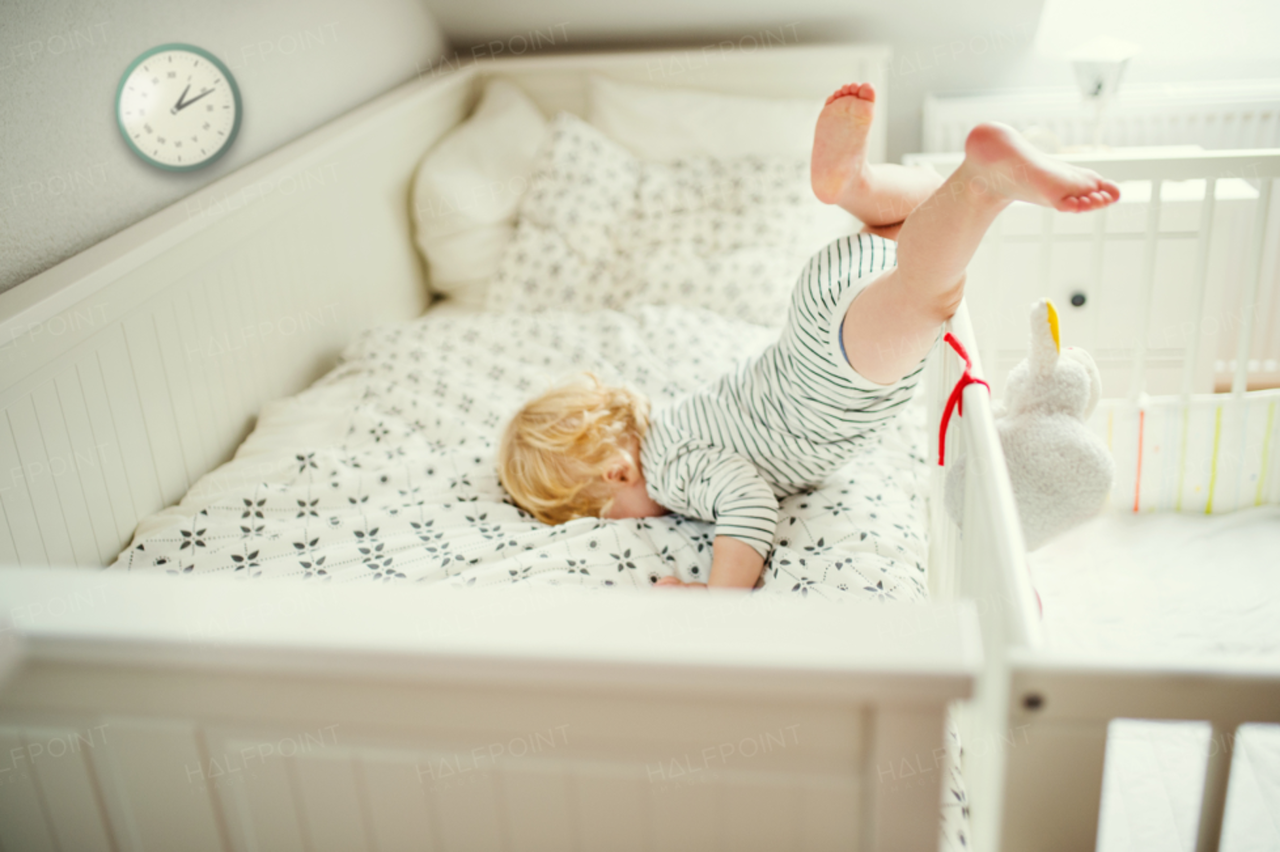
{"hour": 1, "minute": 11}
